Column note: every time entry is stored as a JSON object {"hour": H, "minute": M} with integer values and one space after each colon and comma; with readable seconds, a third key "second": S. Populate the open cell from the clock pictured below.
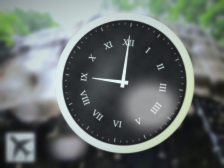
{"hour": 9, "minute": 0}
